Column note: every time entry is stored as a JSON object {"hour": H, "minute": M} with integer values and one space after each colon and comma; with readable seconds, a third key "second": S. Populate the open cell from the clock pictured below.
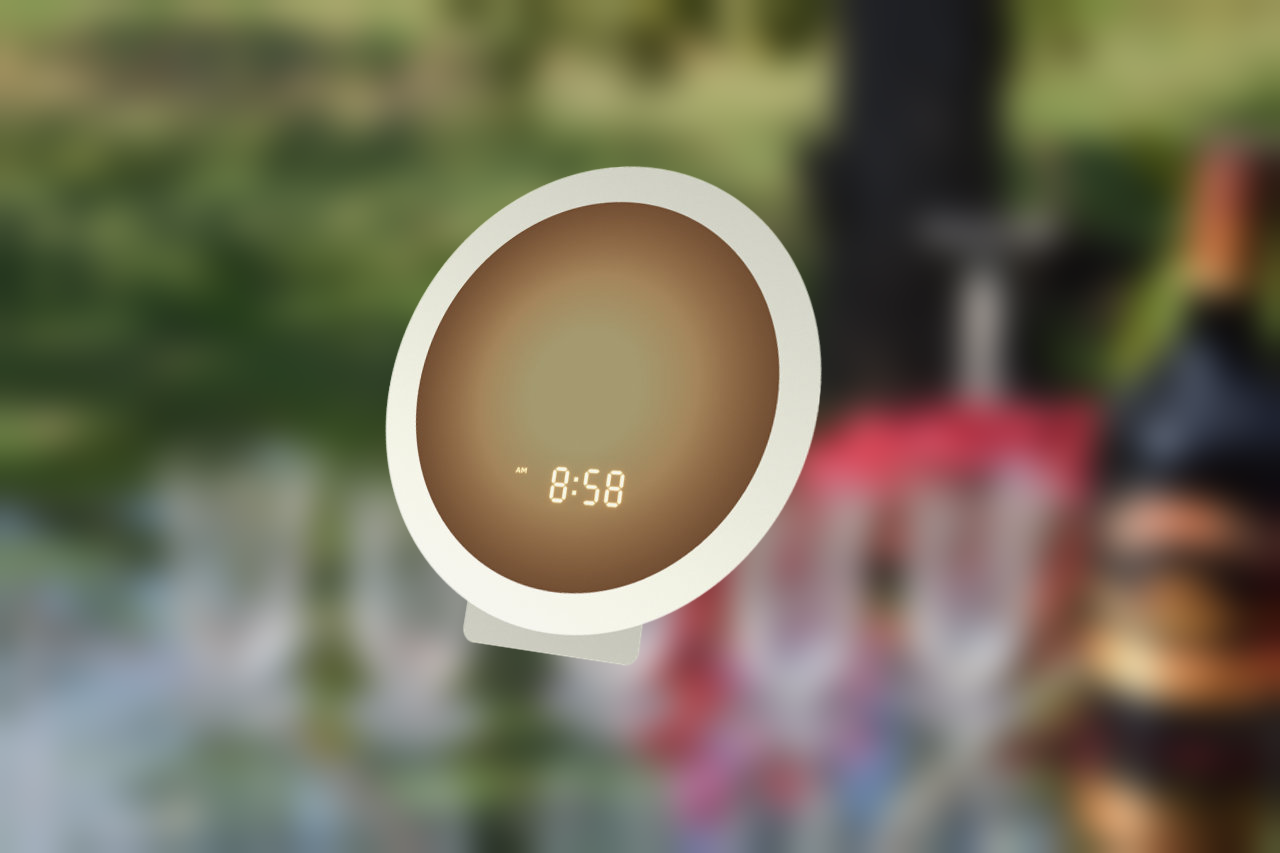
{"hour": 8, "minute": 58}
